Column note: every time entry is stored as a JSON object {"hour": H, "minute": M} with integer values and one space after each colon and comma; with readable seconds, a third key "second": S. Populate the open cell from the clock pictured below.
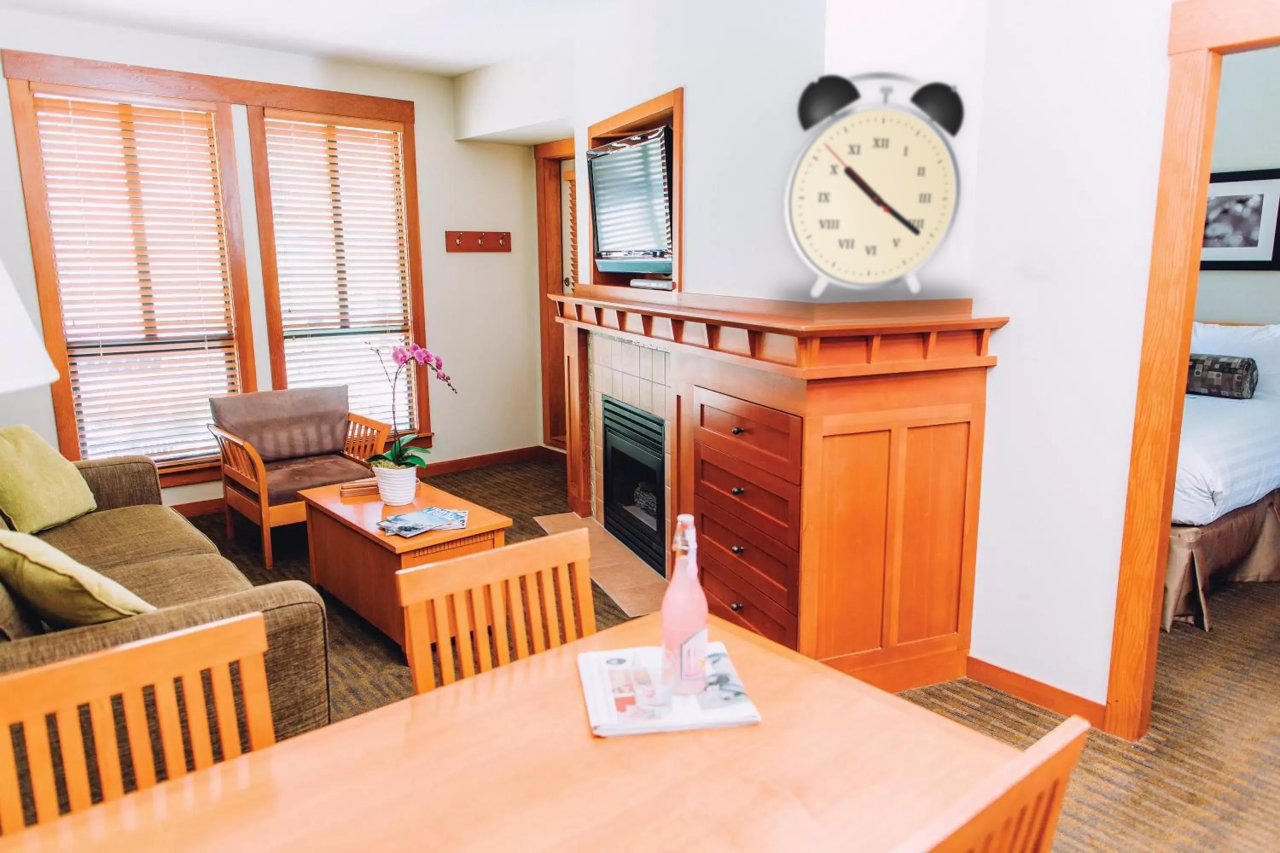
{"hour": 10, "minute": 20, "second": 52}
